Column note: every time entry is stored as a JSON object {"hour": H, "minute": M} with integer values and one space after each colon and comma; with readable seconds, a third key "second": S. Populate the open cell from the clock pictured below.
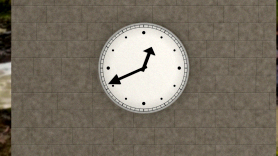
{"hour": 12, "minute": 41}
